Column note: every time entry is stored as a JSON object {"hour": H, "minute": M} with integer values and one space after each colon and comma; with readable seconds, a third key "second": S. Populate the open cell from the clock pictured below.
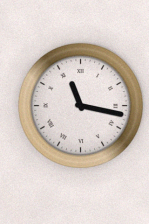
{"hour": 11, "minute": 17}
